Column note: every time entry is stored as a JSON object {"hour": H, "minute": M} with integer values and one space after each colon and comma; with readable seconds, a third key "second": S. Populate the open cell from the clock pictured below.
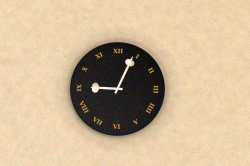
{"hour": 9, "minute": 4}
